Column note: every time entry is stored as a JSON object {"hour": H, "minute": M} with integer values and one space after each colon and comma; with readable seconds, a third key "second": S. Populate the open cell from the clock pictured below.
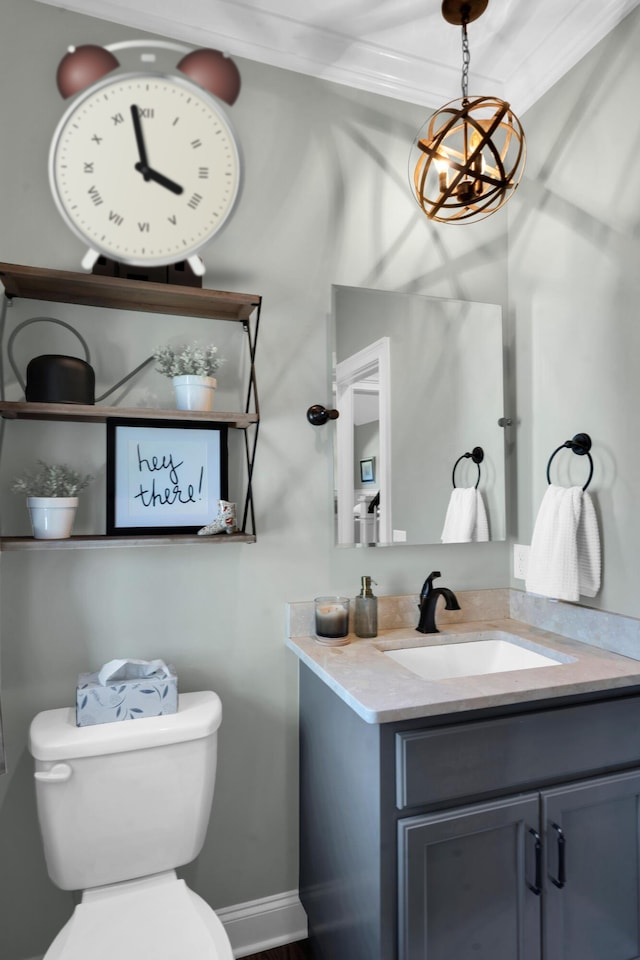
{"hour": 3, "minute": 58}
